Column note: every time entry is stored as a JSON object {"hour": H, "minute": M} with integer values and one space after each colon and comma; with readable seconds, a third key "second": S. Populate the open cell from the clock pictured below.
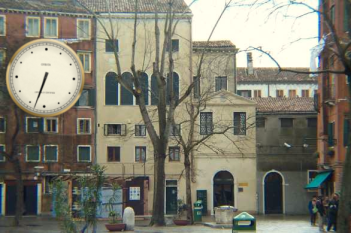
{"hour": 6, "minute": 33}
